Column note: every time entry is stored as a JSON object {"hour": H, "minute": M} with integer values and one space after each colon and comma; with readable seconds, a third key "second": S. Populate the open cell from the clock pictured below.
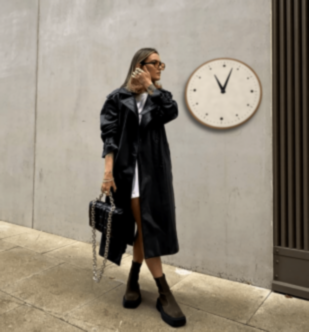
{"hour": 11, "minute": 3}
